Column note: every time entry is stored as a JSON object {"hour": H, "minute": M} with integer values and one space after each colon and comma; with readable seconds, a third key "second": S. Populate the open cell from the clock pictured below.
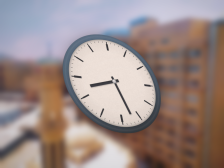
{"hour": 8, "minute": 27}
